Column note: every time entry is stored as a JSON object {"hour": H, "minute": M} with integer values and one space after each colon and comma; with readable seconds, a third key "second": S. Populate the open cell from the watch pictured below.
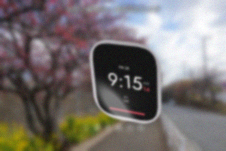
{"hour": 9, "minute": 15}
